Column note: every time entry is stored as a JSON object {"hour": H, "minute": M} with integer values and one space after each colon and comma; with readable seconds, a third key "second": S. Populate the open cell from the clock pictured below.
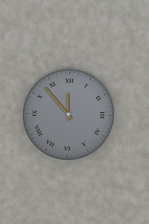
{"hour": 11, "minute": 53}
